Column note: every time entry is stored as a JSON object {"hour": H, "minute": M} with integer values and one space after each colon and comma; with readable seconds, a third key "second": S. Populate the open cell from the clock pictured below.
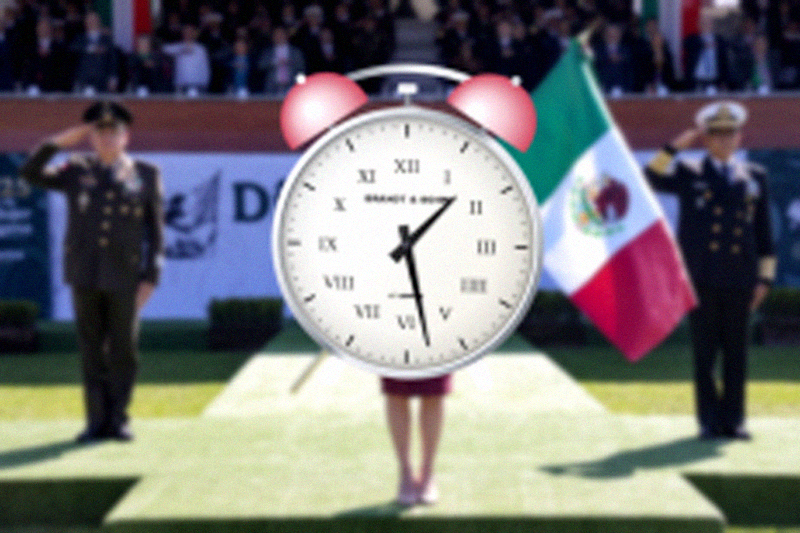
{"hour": 1, "minute": 28}
